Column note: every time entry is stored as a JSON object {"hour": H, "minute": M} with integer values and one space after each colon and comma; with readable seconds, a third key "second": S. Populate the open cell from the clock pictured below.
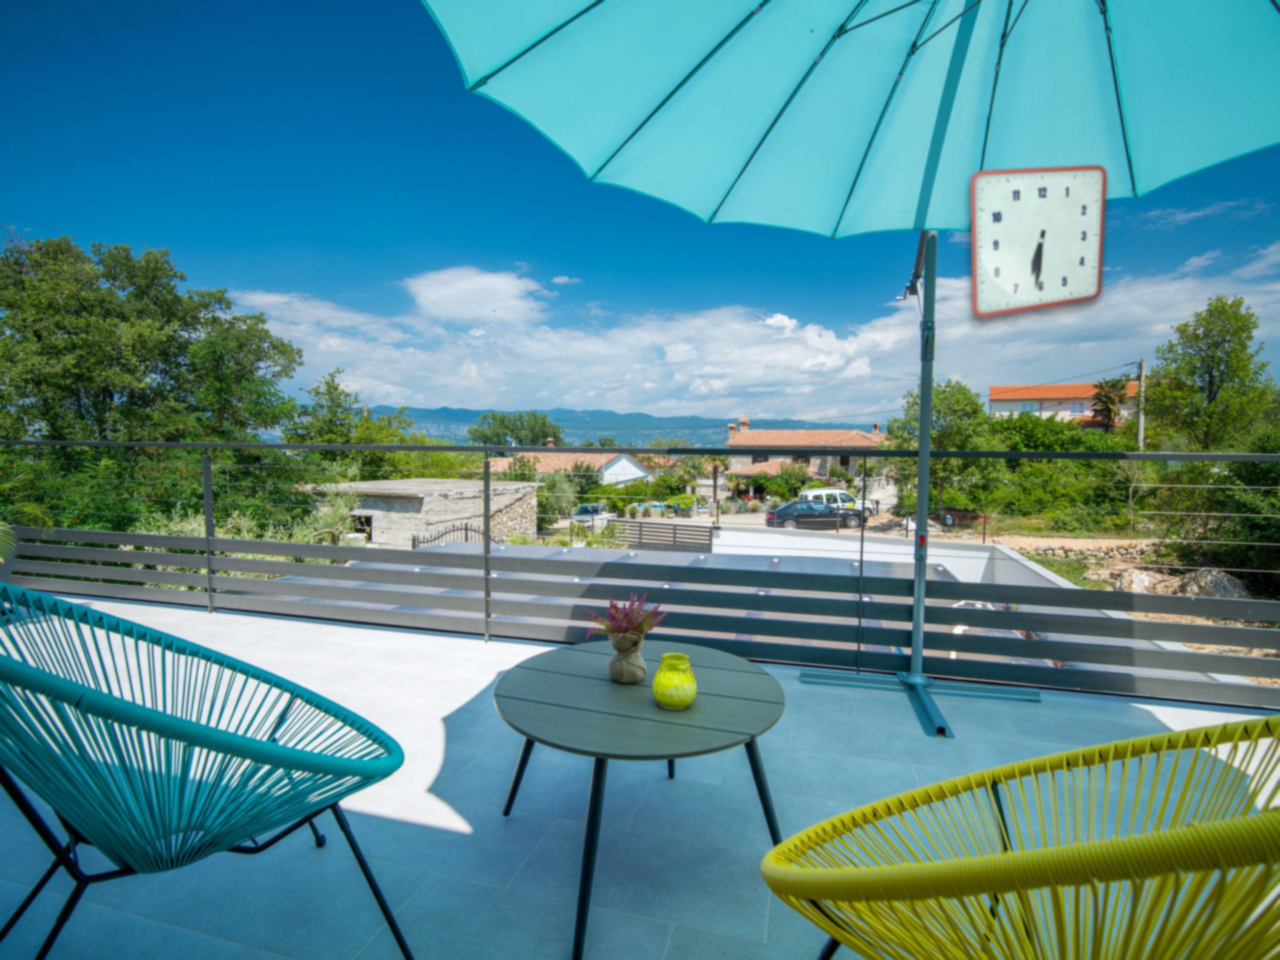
{"hour": 6, "minute": 31}
